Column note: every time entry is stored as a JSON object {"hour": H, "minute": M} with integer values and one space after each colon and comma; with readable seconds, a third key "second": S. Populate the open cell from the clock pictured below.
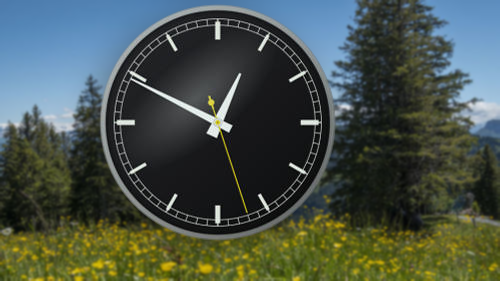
{"hour": 12, "minute": 49, "second": 27}
